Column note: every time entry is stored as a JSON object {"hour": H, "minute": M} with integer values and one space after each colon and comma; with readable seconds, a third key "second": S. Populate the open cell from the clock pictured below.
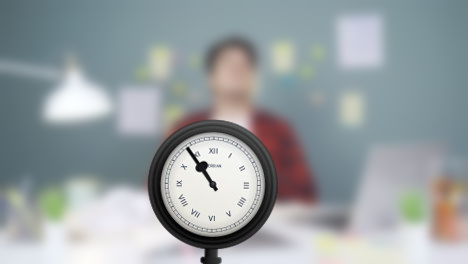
{"hour": 10, "minute": 54}
